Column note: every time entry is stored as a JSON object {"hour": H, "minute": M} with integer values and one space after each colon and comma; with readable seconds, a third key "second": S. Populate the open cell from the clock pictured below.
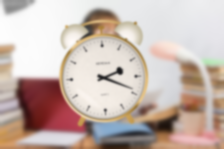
{"hour": 2, "minute": 19}
